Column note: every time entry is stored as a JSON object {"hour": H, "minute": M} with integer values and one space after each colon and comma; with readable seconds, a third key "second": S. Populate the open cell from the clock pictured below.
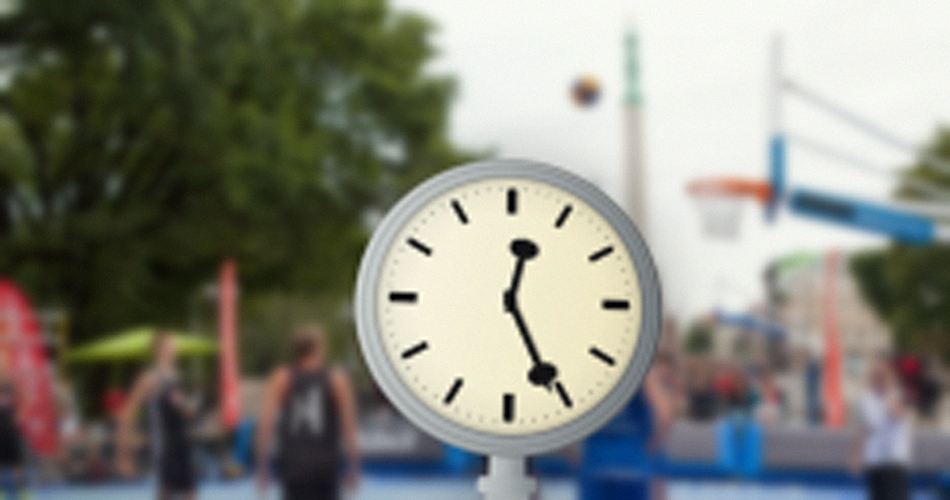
{"hour": 12, "minute": 26}
